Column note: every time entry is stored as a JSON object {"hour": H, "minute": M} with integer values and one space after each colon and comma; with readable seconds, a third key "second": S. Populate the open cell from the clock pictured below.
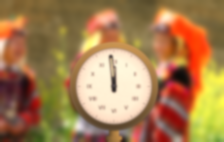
{"hour": 11, "minute": 59}
